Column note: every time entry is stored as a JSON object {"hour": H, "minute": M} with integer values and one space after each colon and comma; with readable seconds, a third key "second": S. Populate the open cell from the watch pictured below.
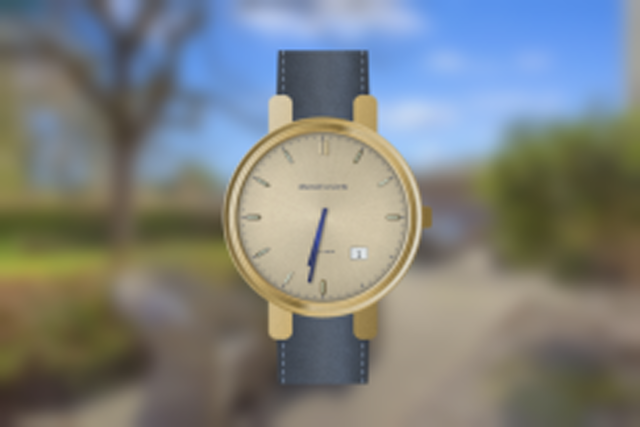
{"hour": 6, "minute": 32}
